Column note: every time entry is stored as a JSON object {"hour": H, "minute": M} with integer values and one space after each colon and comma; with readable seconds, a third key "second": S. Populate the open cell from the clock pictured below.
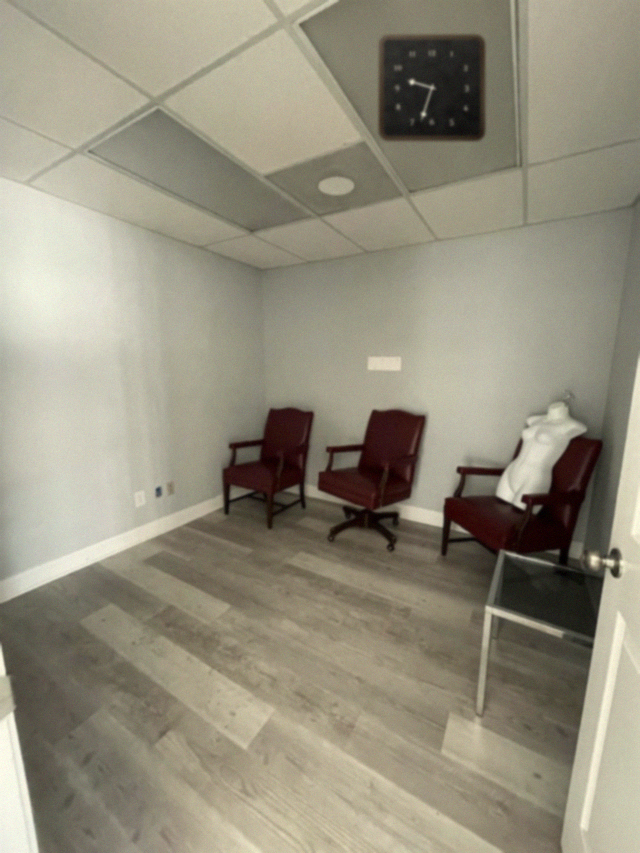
{"hour": 9, "minute": 33}
